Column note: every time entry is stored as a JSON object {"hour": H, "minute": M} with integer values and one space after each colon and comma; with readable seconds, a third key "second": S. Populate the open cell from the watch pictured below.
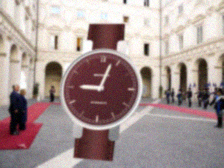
{"hour": 9, "minute": 3}
